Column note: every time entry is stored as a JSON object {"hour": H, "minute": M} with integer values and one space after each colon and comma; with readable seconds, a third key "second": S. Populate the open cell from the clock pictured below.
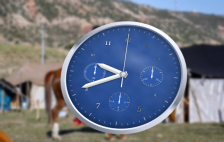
{"hour": 9, "minute": 41}
